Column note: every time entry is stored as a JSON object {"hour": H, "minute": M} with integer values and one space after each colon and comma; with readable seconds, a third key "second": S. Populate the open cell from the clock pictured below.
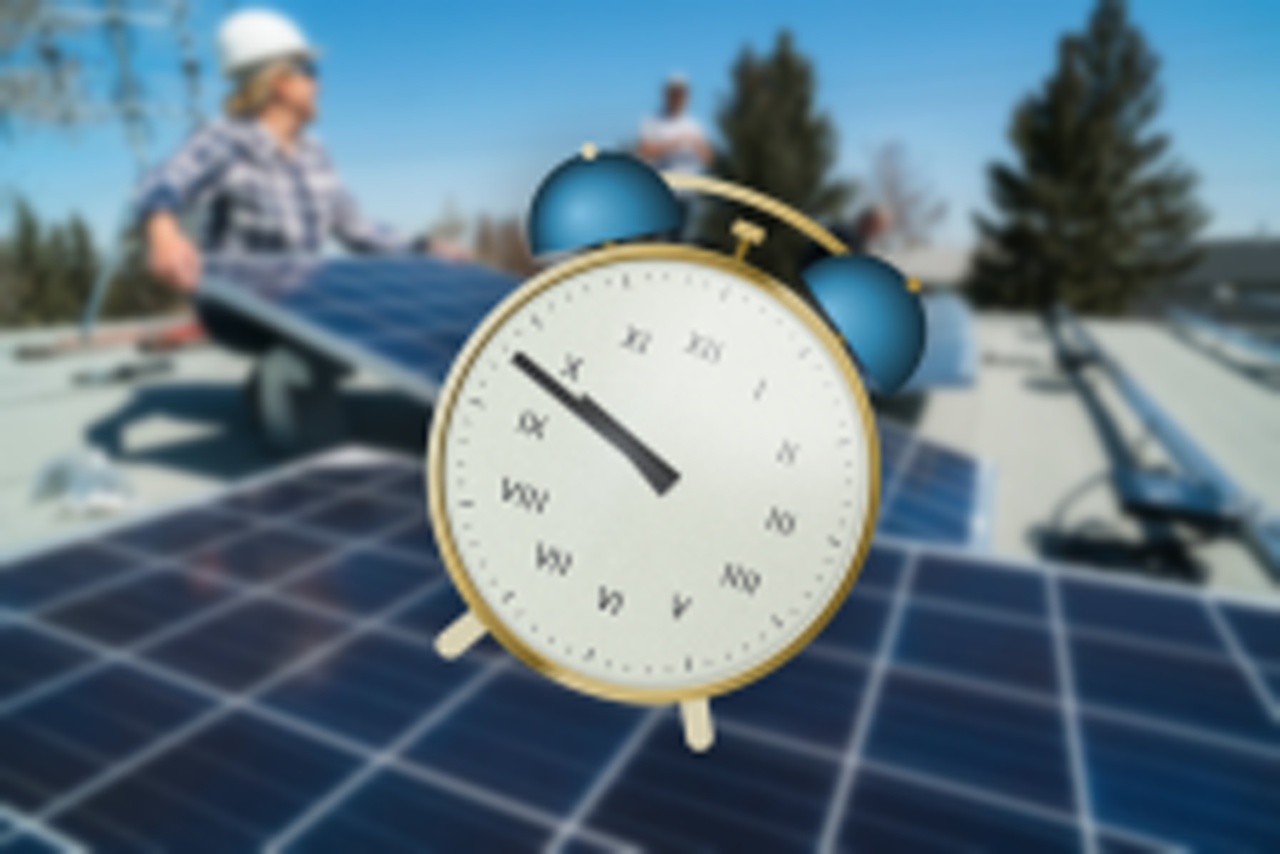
{"hour": 9, "minute": 48}
